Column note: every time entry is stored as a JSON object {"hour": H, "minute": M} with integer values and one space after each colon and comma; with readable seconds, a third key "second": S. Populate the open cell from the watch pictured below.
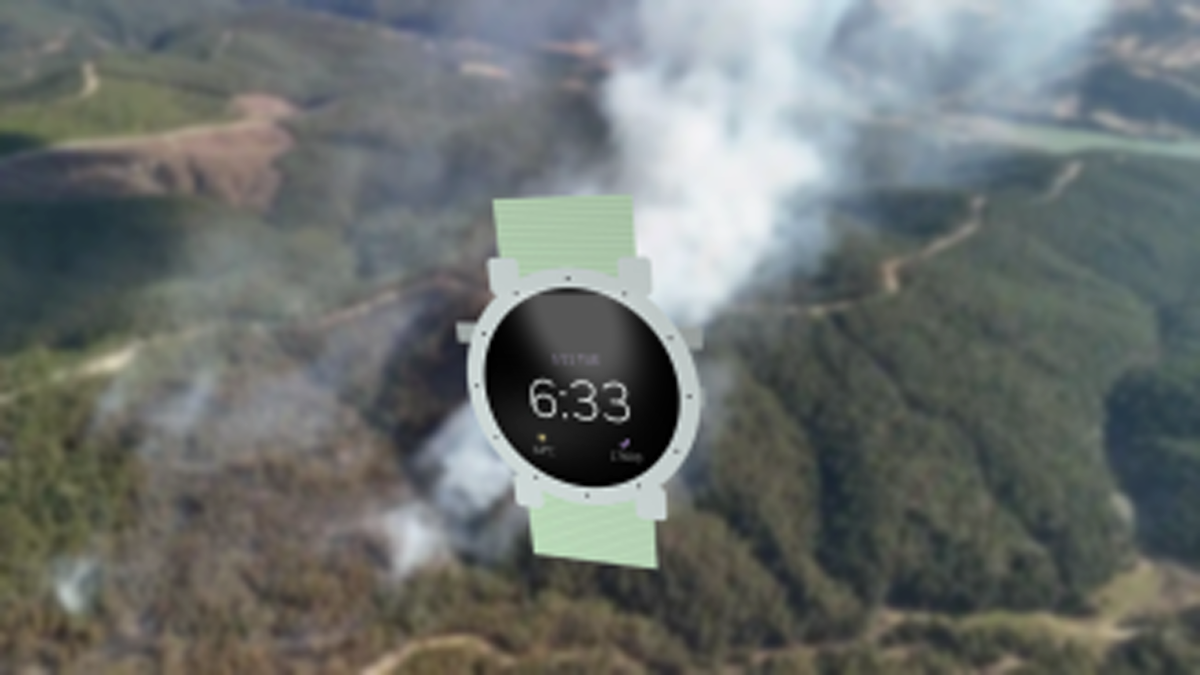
{"hour": 6, "minute": 33}
